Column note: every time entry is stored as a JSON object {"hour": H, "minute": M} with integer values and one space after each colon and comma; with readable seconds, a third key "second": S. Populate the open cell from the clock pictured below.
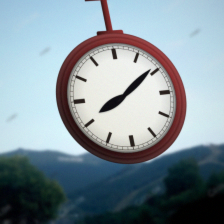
{"hour": 8, "minute": 9}
